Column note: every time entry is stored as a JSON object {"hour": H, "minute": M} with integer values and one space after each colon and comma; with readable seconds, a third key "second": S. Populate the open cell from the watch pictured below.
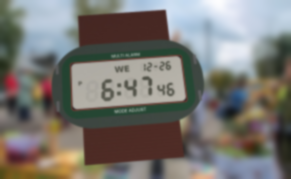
{"hour": 6, "minute": 47, "second": 46}
